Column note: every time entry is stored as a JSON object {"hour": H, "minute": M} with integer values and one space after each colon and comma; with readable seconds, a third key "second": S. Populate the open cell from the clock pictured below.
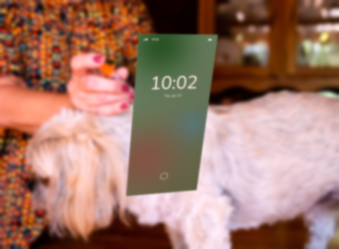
{"hour": 10, "minute": 2}
